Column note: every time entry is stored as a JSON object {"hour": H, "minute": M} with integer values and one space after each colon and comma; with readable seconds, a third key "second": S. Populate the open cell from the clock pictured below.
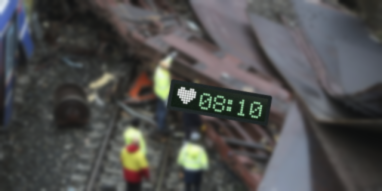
{"hour": 8, "minute": 10}
